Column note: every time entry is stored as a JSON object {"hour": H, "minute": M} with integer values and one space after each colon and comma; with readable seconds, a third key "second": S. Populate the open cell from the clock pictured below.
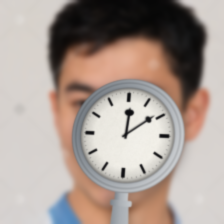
{"hour": 12, "minute": 9}
